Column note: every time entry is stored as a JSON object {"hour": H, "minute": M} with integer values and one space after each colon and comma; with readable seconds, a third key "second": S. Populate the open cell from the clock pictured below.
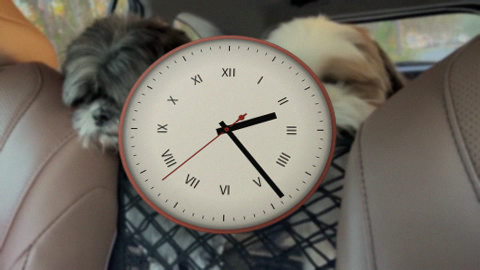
{"hour": 2, "minute": 23, "second": 38}
